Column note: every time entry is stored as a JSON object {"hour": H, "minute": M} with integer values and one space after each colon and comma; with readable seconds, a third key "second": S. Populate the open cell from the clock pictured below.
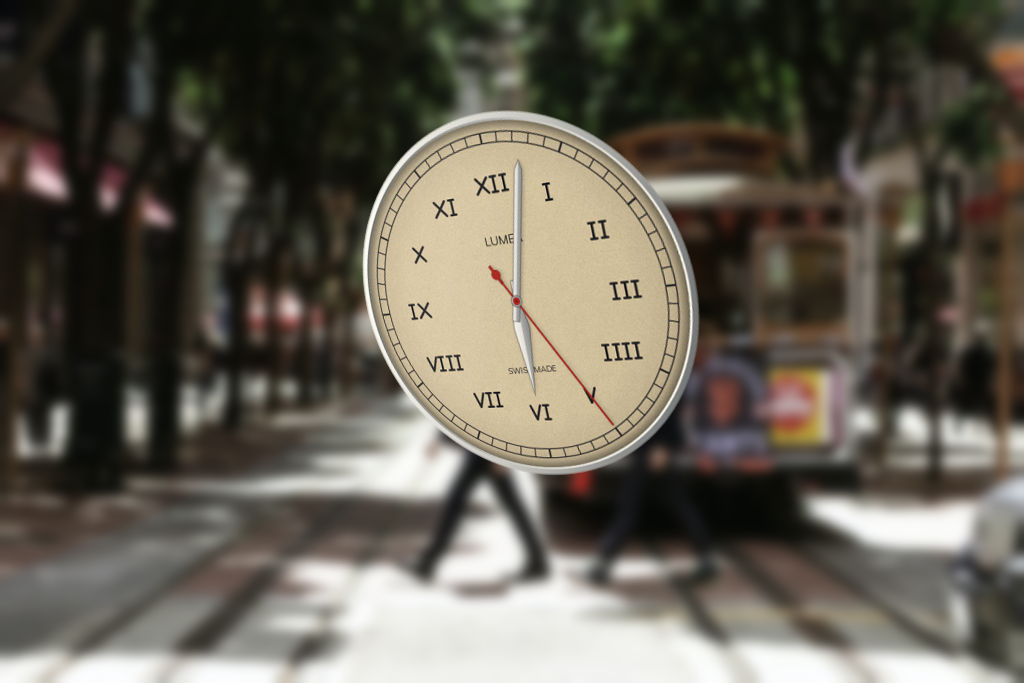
{"hour": 6, "minute": 2, "second": 25}
